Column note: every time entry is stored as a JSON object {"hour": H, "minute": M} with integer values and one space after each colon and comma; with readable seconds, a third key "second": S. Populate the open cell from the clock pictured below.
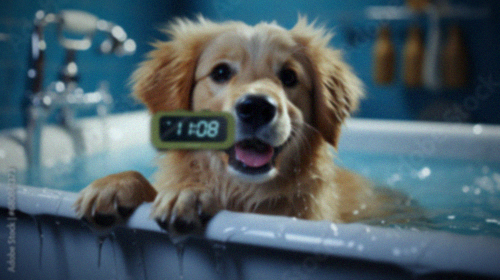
{"hour": 11, "minute": 8}
